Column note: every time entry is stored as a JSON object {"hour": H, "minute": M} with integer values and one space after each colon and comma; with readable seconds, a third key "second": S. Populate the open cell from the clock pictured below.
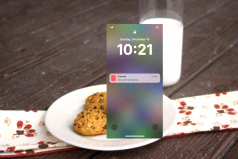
{"hour": 10, "minute": 21}
